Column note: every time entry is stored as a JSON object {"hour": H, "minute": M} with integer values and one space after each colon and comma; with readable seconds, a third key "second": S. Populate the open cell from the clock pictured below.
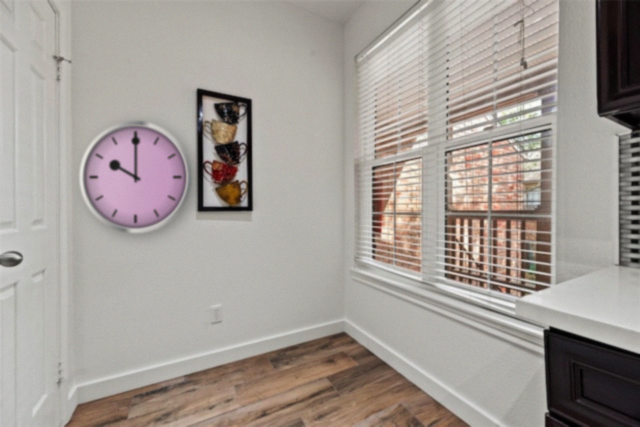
{"hour": 10, "minute": 0}
